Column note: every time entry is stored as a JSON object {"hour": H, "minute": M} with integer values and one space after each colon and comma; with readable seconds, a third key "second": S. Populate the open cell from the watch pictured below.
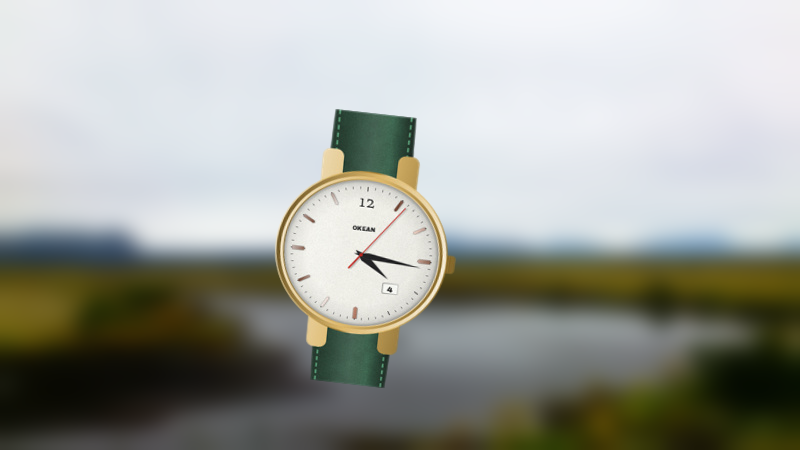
{"hour": 4, "minute": 16, "second": 6}
